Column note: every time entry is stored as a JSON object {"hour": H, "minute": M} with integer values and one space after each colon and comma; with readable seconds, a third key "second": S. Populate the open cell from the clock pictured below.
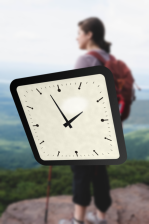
{"hour": 1, "minute": 57}
